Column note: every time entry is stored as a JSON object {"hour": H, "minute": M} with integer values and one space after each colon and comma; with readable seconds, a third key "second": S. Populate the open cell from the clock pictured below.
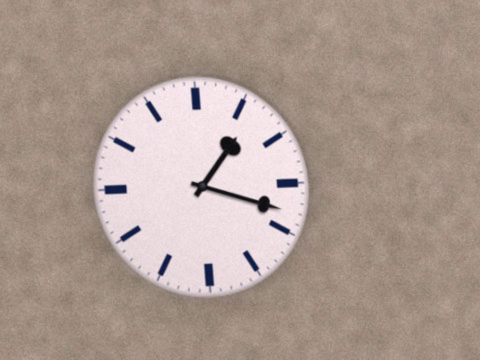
{"hour": 1, "minute": 18}
